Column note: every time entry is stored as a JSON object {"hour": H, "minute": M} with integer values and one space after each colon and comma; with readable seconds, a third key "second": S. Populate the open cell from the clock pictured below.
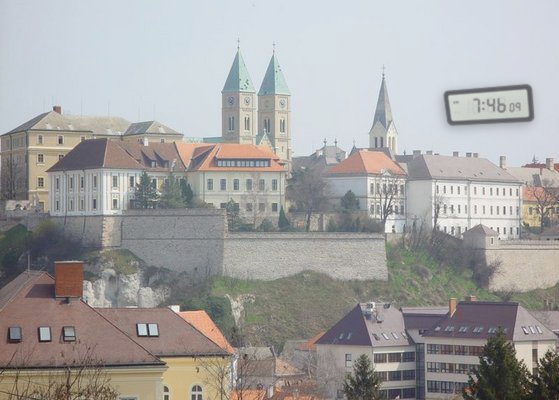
{"hour": 7, "minute": 46}
